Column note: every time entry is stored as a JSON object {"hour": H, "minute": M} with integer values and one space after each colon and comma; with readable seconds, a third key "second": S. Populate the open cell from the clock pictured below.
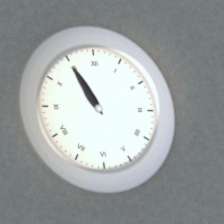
{"hour": 10, "minute": 55}
